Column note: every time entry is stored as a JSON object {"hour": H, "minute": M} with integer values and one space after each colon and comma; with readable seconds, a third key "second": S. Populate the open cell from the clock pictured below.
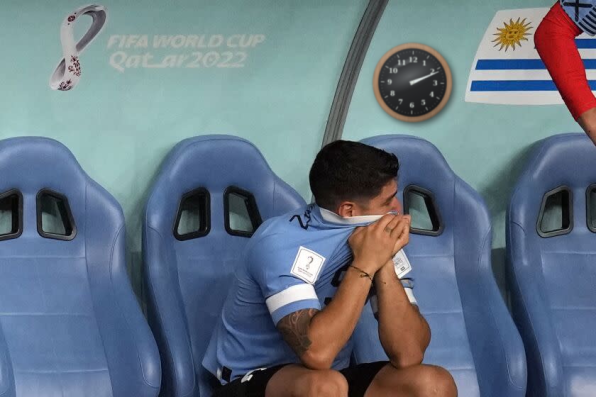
{"hour": 2, "minute": 11}
